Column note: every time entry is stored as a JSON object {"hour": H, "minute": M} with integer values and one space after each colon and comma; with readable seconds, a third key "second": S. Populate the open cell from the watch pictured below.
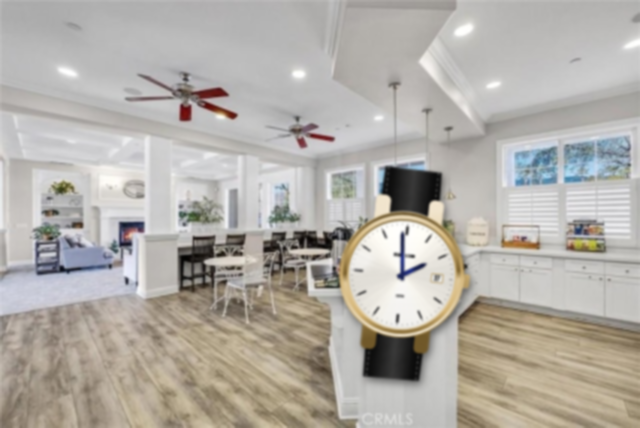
{"hour": 1, "minute": 59}
